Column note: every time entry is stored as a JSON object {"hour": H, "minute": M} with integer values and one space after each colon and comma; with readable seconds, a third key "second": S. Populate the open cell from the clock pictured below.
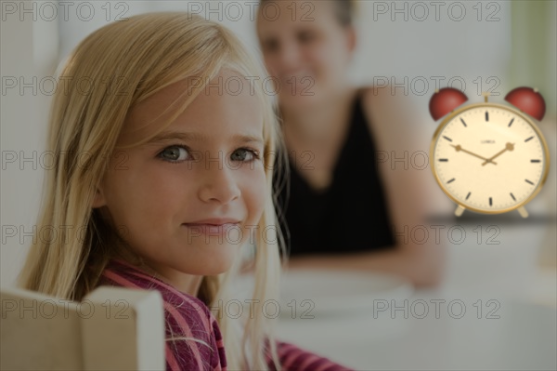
{"hour": 1, "minute": 49}
